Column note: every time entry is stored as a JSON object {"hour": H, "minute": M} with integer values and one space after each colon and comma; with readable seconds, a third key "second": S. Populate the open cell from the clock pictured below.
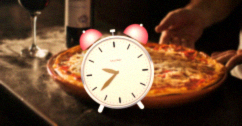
{"hour": 9, "minute": 38}
